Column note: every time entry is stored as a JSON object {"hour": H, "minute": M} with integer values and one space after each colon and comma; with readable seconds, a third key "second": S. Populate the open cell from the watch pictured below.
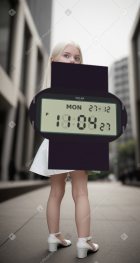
{"hour": 11, "minute": 4, "second": 27}
